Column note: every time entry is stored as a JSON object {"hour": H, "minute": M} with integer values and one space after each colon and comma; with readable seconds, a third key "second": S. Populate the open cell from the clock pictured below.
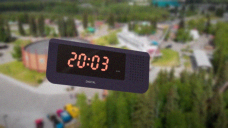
{"hour": 20, "minute": 3}
